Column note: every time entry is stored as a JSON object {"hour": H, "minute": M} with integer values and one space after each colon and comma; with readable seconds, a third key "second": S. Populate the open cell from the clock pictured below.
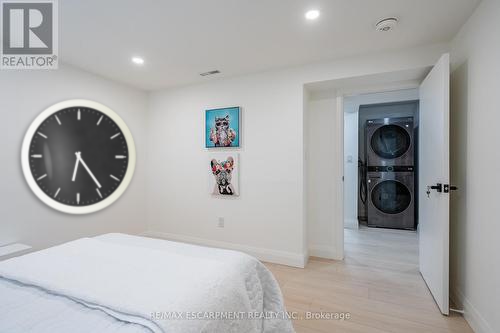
{"hour": 6, "minute": 24}
